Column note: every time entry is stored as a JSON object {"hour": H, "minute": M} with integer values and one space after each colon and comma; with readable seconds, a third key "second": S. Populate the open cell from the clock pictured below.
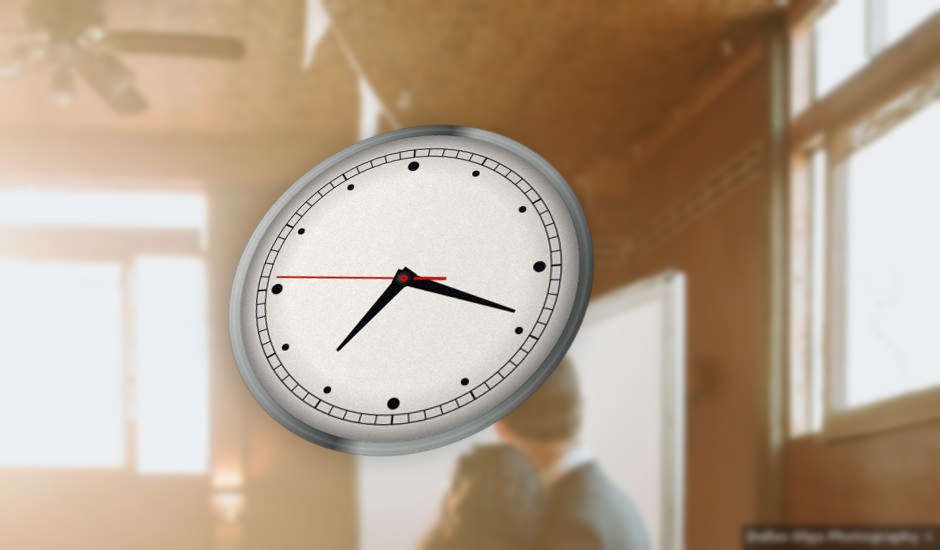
{"hour": 7, "minute": 18, "second": 46}
